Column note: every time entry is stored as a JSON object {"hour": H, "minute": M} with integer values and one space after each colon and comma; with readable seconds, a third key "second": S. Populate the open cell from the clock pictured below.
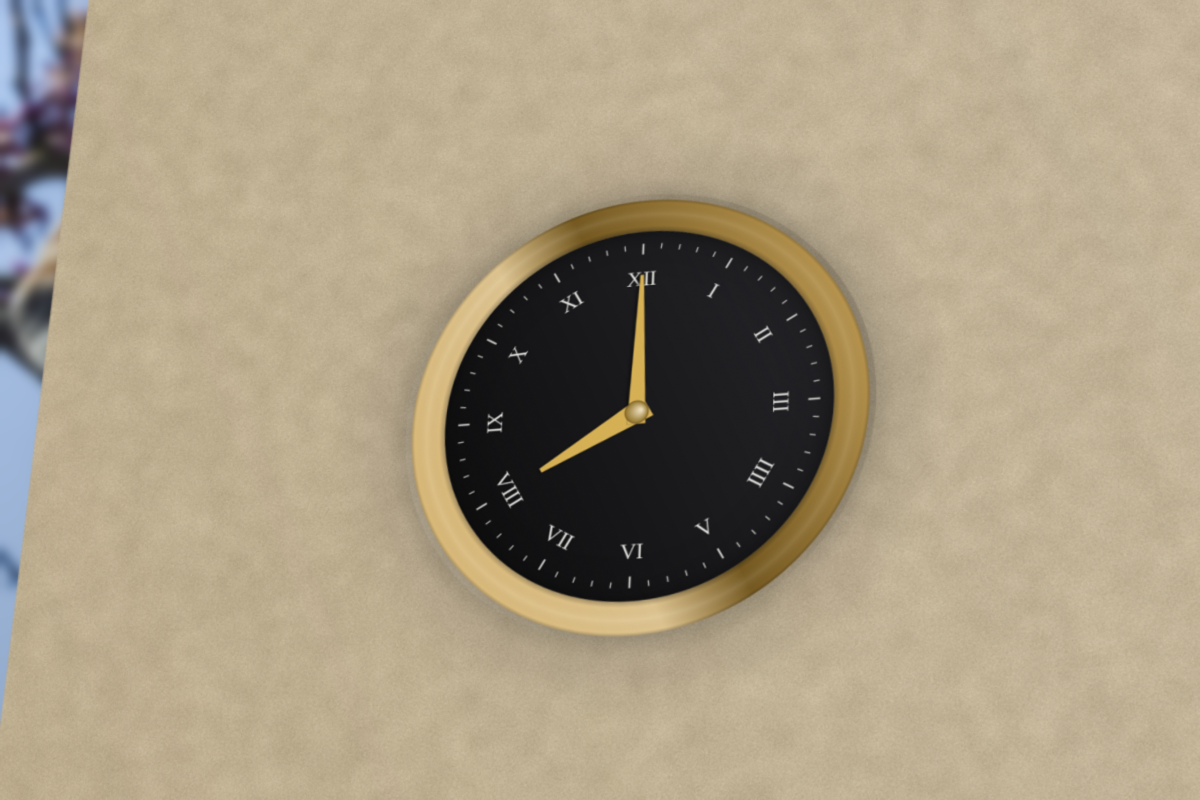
{"hour": 8, "minute": 0}
